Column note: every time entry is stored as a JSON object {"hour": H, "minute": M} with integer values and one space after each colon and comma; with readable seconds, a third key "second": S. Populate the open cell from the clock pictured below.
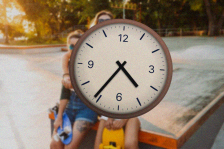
{"hour": 4, "minute": 36}
